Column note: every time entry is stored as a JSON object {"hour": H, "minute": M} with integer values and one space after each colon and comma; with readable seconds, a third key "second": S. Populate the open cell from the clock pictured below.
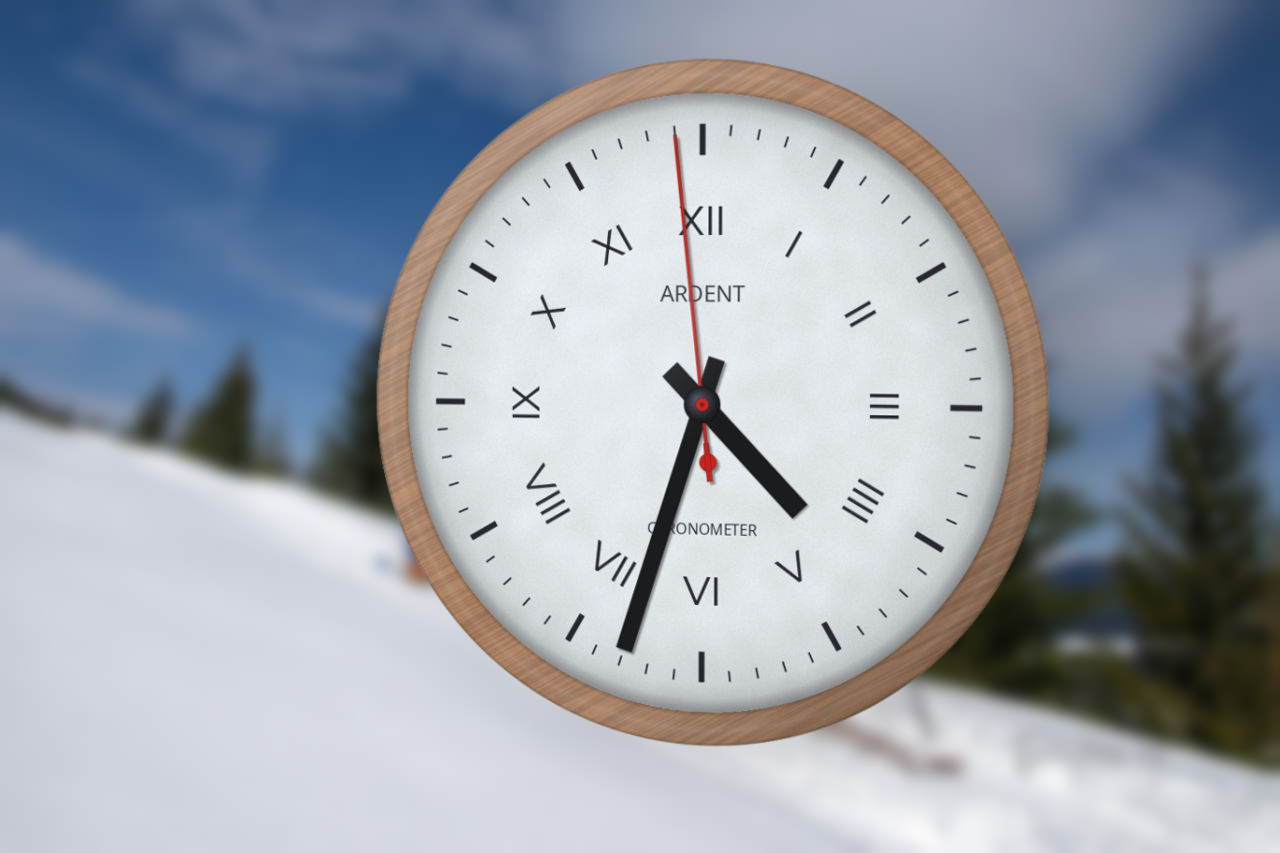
{"hour": 4, "minute": 32, "second": 59}
